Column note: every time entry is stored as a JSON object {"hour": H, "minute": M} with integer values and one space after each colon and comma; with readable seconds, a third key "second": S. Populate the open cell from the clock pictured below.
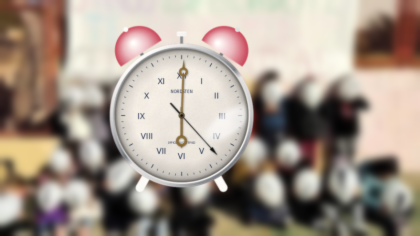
{"hour": 6, "minute": 0, "second": 23}
